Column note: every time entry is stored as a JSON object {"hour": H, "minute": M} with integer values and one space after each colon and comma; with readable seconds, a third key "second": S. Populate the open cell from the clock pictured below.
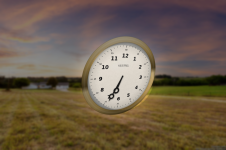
{"hour": 6, "minute": 34}
